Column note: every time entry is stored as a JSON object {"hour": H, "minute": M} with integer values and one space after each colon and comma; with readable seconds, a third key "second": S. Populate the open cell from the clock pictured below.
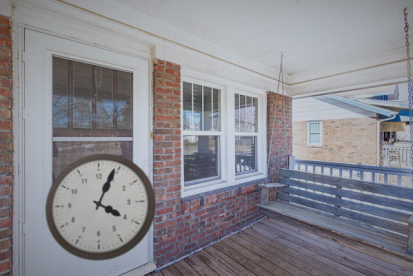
{"hour": 4, "minute": 4}
